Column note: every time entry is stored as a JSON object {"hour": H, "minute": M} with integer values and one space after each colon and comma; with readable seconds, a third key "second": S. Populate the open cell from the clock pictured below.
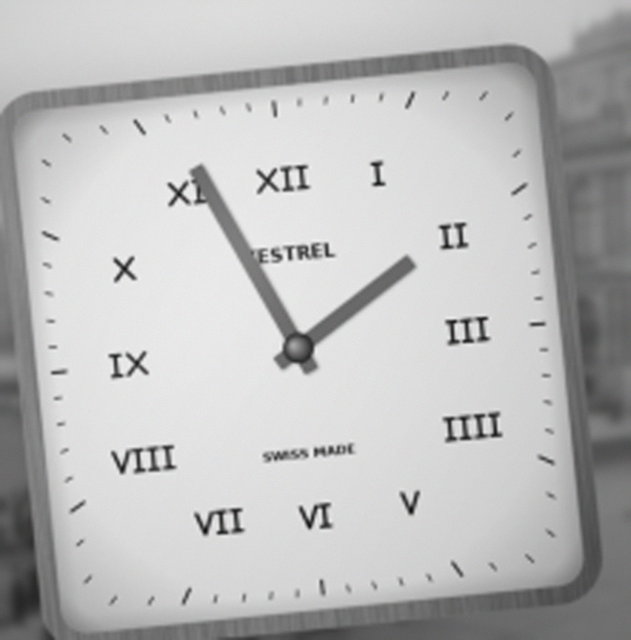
{"hour": 1, "minute": 56}
